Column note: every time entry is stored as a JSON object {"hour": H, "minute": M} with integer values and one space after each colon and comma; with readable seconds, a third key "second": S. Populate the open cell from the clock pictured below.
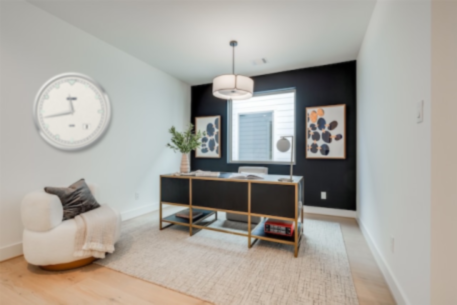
{"hour": 11, "minute": 43}
